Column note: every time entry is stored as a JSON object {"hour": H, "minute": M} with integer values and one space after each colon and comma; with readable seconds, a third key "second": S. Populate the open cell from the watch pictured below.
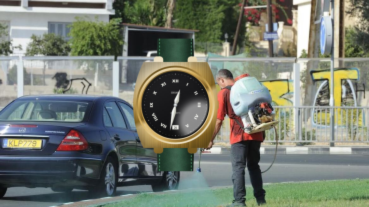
{"hour": 12, "minute": 32}
